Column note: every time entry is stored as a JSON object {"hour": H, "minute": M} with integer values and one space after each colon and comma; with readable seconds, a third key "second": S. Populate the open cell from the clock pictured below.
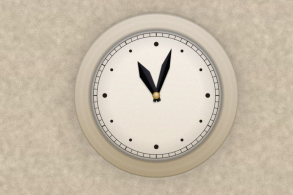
{"hour": 11, "minute": 3}
